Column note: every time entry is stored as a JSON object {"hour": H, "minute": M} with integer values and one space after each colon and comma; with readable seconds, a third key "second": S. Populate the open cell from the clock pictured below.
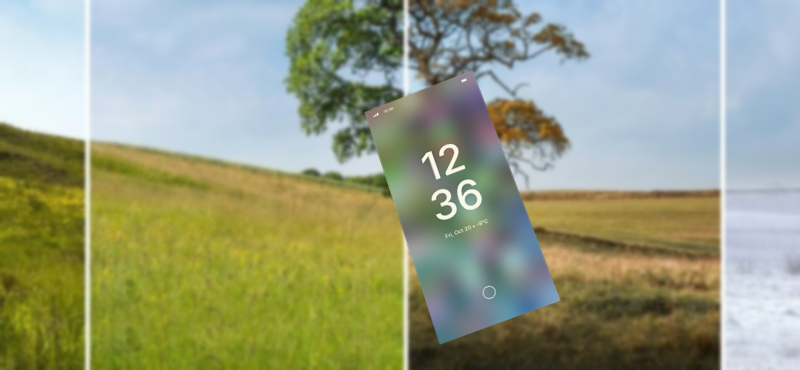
{"hour": 12, "minute": 36}
